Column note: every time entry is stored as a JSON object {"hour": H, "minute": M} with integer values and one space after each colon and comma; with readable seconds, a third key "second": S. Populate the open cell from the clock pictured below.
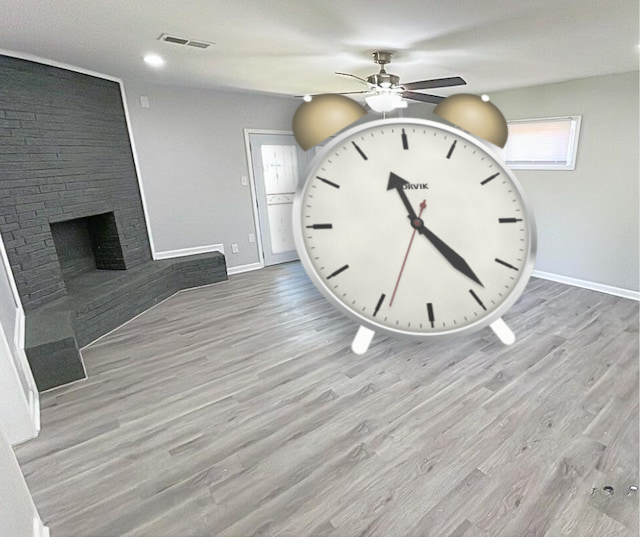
{"hour": 11, "minute": 23, "second": 34}
